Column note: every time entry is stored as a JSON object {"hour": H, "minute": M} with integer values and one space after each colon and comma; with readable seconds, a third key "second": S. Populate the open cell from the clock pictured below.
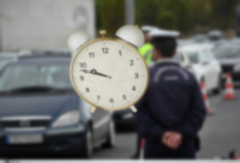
{"hour": 9, "minute": 48}
